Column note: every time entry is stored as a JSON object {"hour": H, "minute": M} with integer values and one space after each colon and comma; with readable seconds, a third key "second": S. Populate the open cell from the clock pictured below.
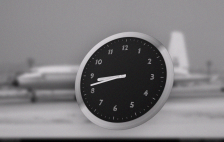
{"hour": 8, "minute": 42}
